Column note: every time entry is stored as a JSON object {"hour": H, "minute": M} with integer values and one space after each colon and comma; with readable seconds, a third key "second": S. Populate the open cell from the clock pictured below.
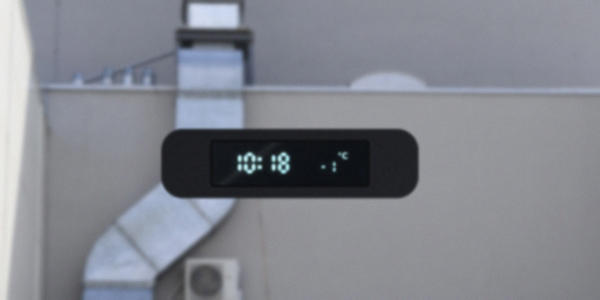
{"hour": 10, "minute": 18}
